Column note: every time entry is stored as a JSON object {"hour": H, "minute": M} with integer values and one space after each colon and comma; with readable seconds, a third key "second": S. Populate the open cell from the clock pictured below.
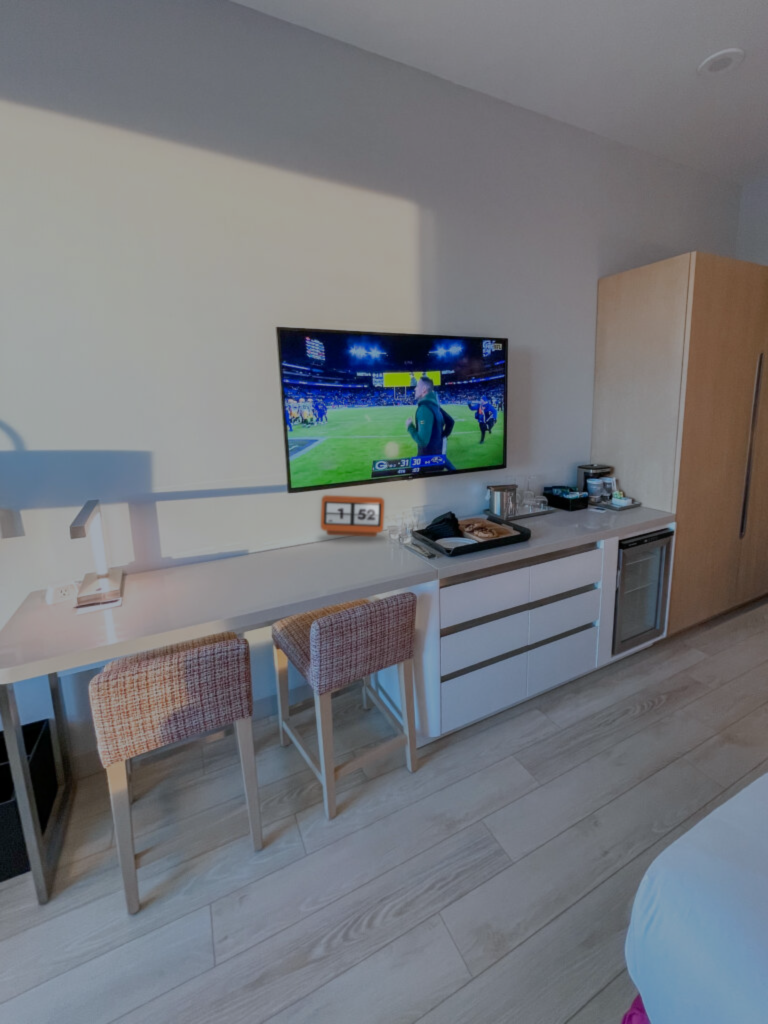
{"hour": 1, "minute": 52}
